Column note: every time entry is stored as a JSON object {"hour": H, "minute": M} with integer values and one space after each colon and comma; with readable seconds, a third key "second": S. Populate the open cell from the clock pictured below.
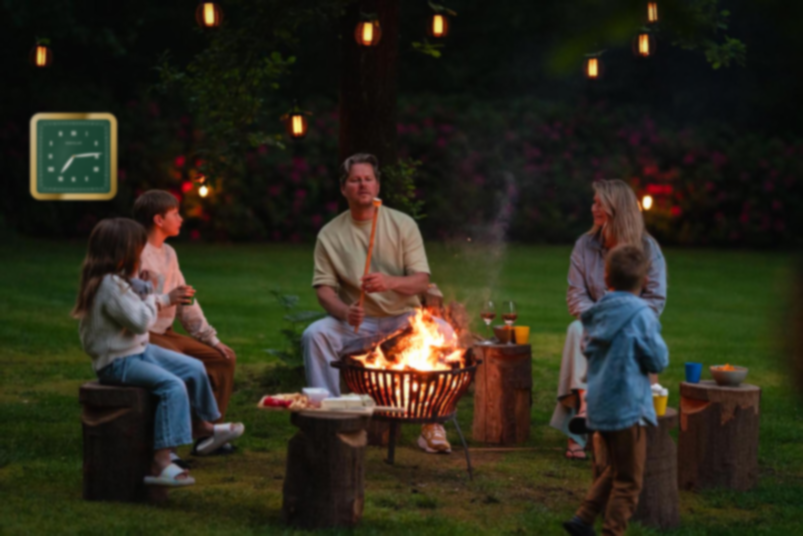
{"hour": 7, "minute": 14}
